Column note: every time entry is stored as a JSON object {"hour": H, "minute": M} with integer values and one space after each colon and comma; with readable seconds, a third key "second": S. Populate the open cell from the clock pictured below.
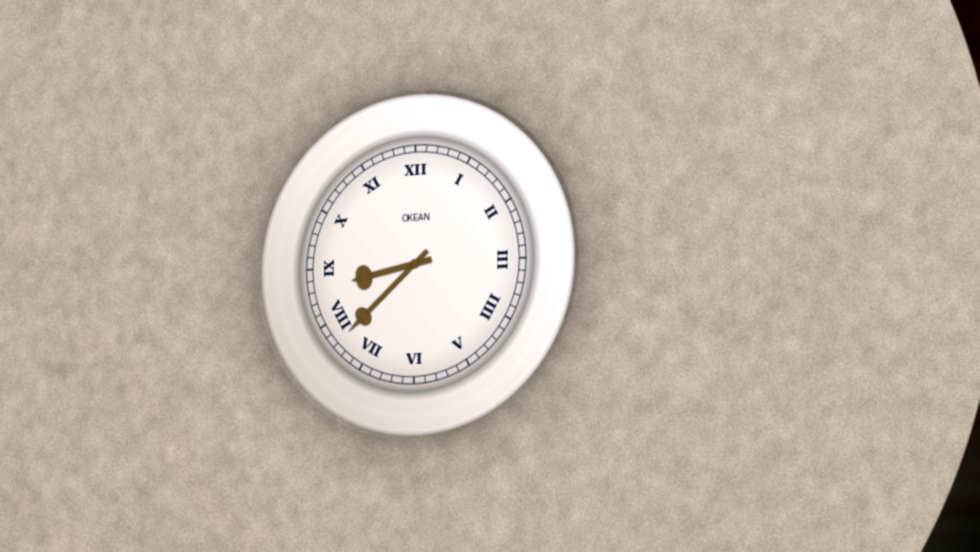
{"hour": 8, "minute": 38}
